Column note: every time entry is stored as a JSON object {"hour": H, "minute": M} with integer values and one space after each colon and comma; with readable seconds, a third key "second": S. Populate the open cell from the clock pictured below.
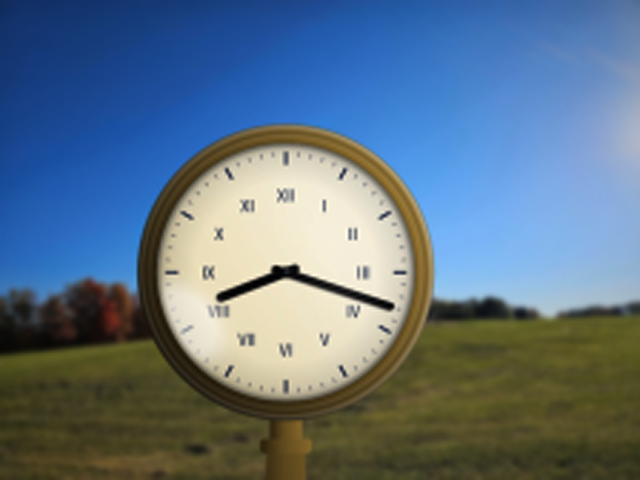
{"hour": 8, "minute": 18}
